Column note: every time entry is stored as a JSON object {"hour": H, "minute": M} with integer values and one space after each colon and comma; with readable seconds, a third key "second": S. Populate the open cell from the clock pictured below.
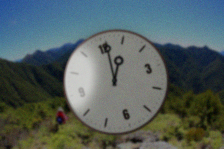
{"hour": 1, "minute": 1}
